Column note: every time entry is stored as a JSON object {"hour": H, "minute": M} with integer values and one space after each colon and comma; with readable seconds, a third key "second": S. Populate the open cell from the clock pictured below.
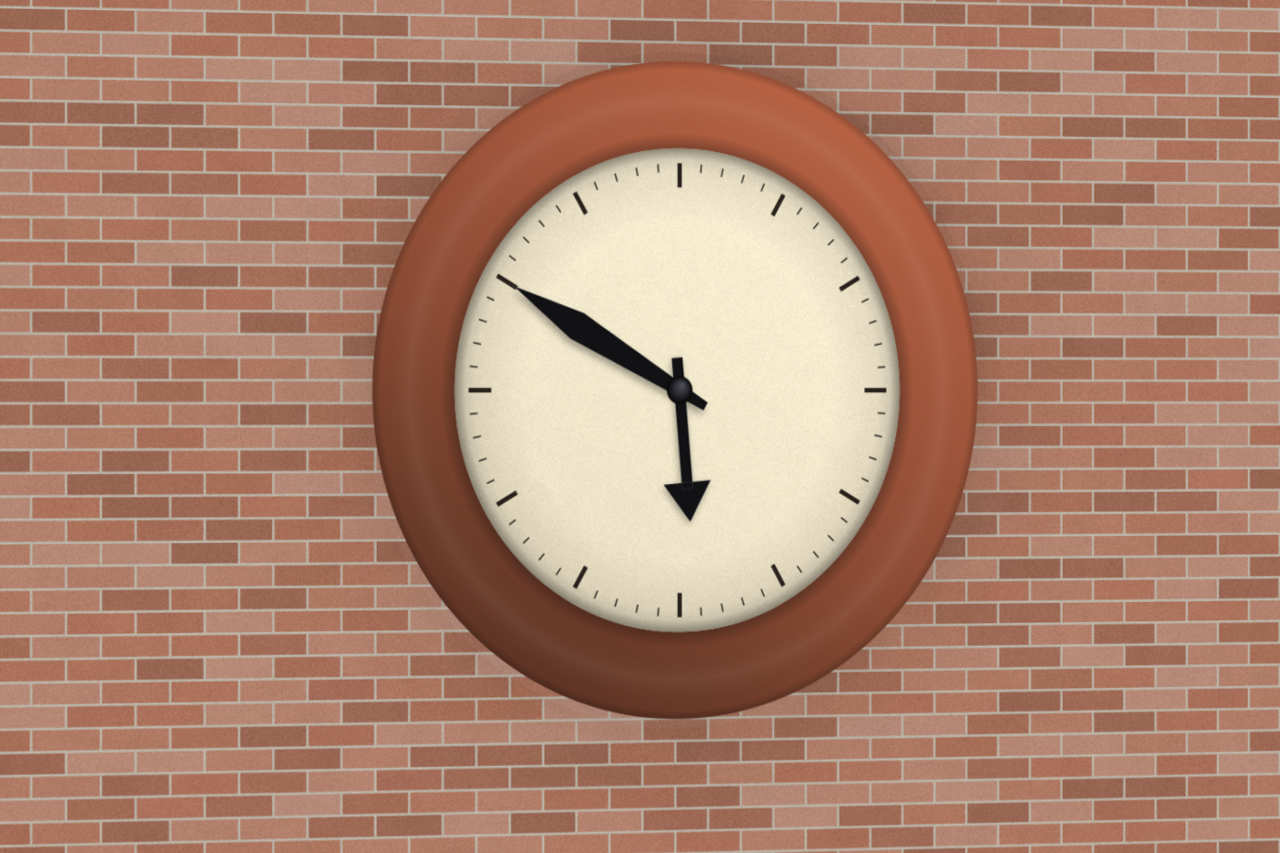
{"hour": 5, "minute": 50}
